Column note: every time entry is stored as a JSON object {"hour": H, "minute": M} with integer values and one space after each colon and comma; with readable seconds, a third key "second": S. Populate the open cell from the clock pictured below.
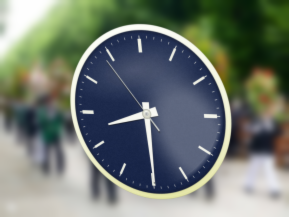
{"hour": 8, "minute": 29, "second": 54}
